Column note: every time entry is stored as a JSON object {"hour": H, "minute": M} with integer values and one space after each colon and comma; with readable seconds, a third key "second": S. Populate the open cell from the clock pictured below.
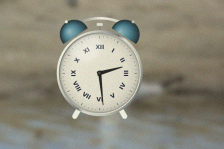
{"hour": 2, "minute": 29}
